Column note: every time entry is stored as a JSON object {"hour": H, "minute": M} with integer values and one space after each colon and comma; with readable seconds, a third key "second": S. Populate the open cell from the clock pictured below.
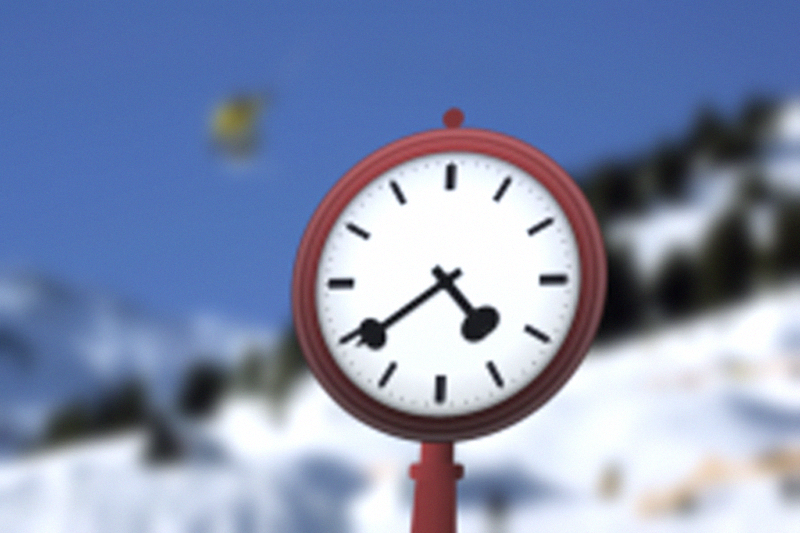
{"hour": 4, "minute": 39}
